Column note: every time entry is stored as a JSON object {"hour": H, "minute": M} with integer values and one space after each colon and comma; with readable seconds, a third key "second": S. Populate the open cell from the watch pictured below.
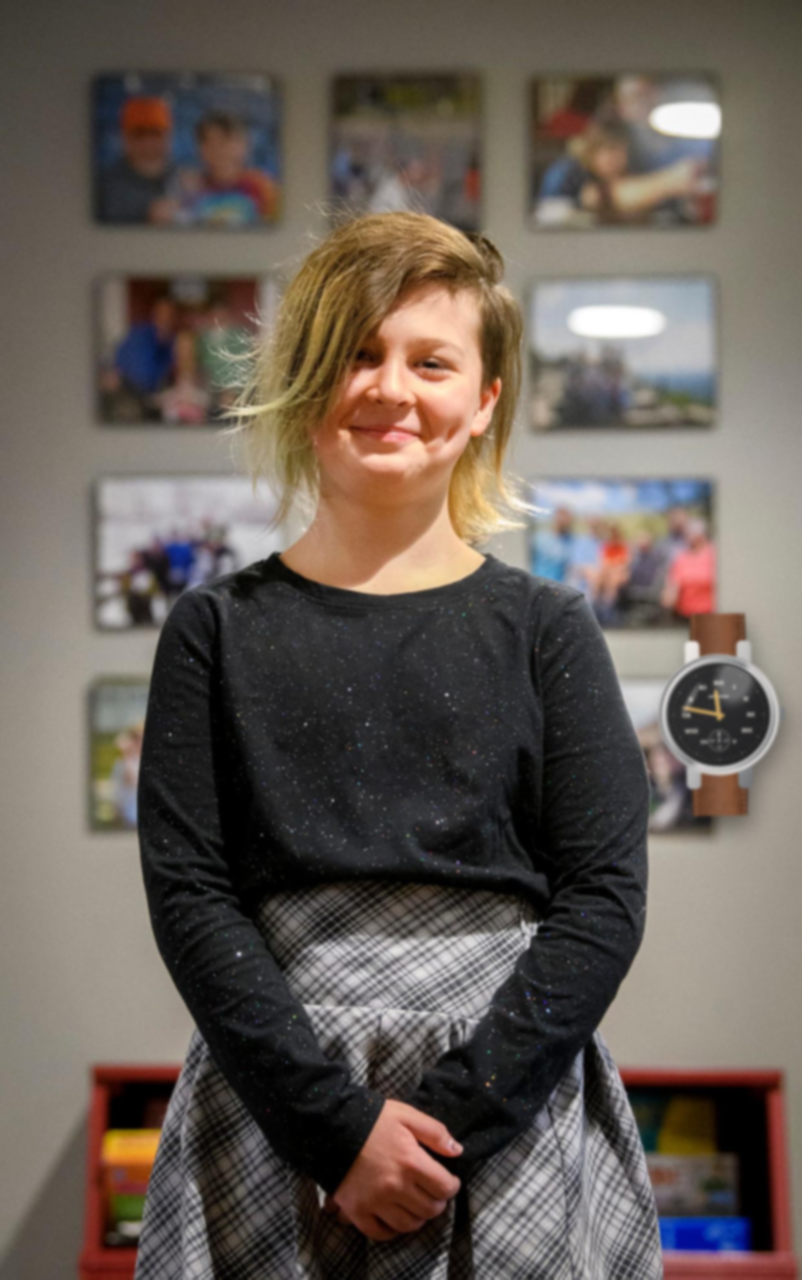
{"hour": 11, "minute": 47}
